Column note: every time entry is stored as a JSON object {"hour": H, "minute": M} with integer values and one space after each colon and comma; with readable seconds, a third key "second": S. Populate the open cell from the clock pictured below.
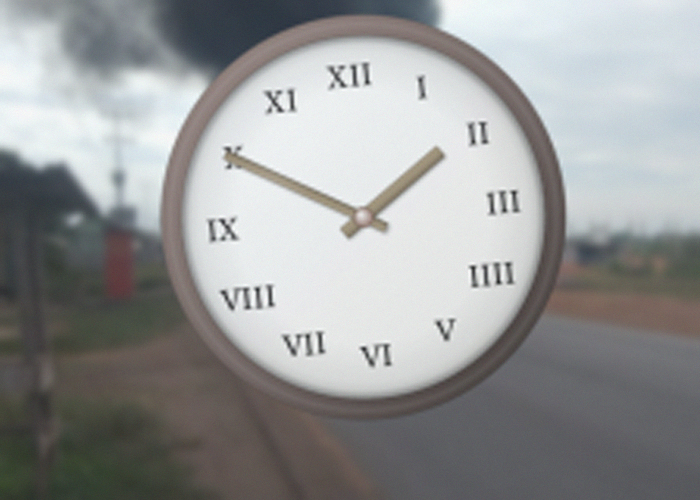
{"hour": 1, "minute": 50}
